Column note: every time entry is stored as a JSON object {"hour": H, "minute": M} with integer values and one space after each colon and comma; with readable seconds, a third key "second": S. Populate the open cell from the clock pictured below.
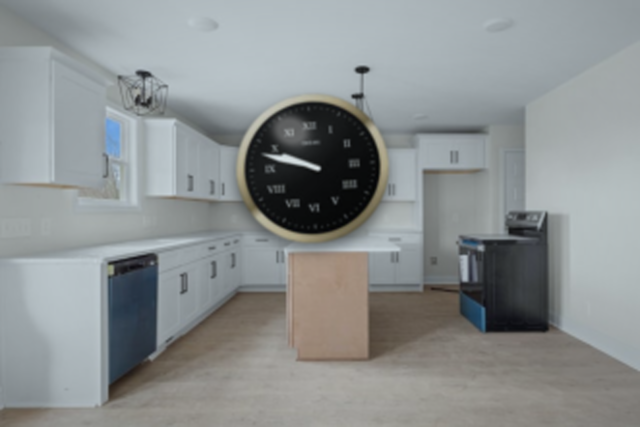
{"hour": 9, "minute": 48}
